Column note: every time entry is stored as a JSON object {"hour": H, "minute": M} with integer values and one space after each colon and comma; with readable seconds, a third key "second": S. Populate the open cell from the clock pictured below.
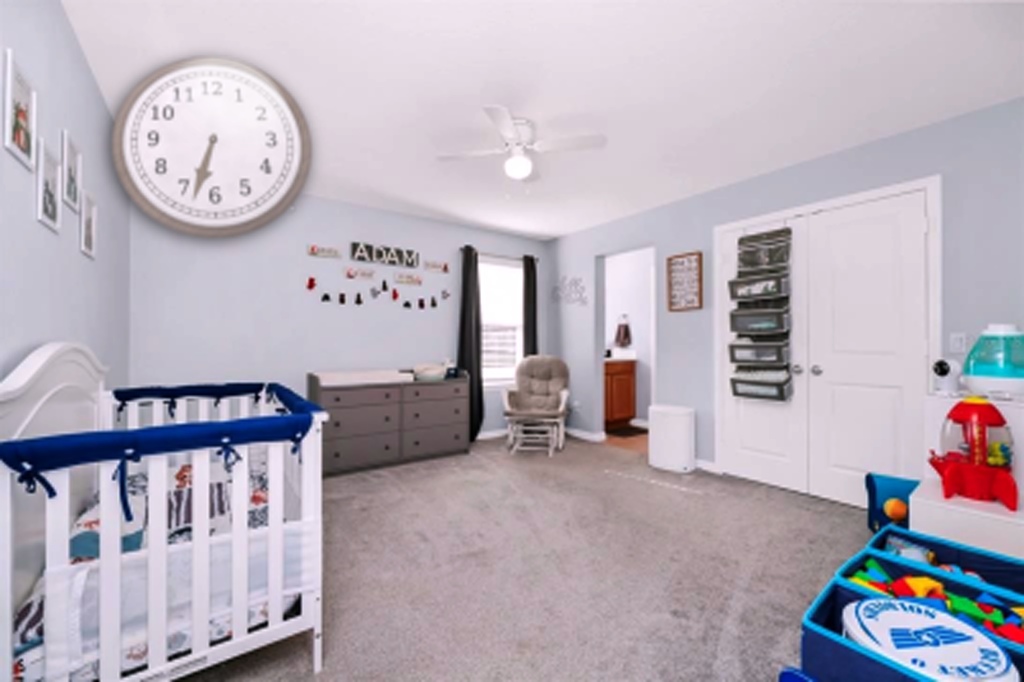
{"hour": 6, "minute": 33}
